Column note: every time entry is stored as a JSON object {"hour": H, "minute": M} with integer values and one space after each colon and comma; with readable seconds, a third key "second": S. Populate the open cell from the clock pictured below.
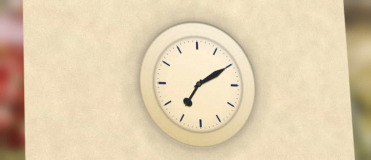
{"hour": 7, "minute": 10}
